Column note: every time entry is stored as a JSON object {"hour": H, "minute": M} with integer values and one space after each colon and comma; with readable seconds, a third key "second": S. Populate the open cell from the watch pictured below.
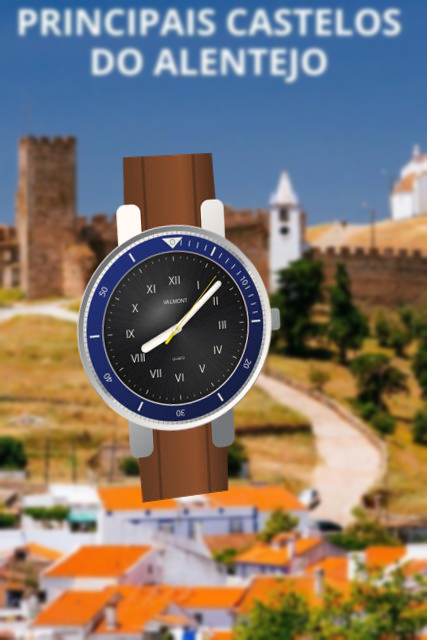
{"hour": 8, "minute": 8, "second": 7}
